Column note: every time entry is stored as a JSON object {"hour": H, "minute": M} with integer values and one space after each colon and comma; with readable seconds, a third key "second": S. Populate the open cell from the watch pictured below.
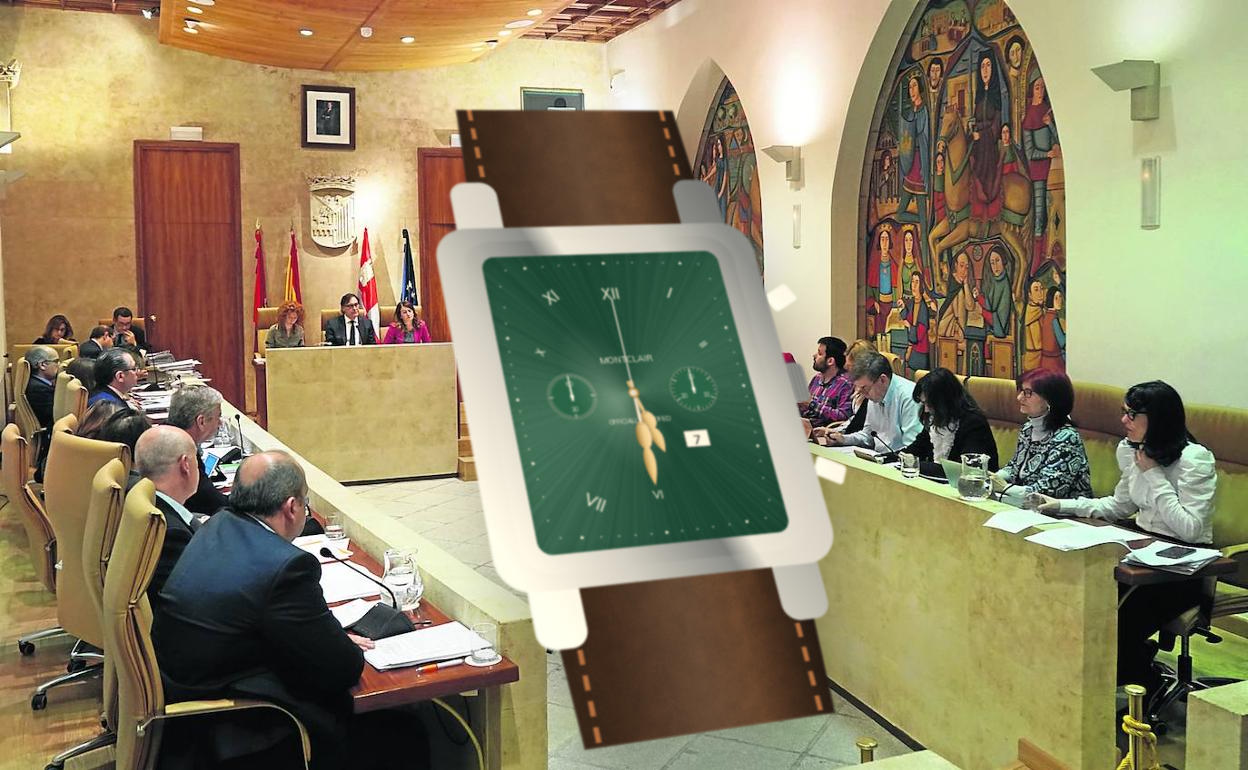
{"hour": 5, "minute": 30}
